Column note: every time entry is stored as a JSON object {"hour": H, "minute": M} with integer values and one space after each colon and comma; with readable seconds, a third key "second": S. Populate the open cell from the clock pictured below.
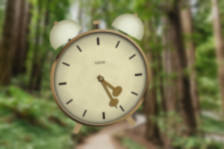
{"hour": 4, "minute": 26}
